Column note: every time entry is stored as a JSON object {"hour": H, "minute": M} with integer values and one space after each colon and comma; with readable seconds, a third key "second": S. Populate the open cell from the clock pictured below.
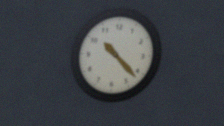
{"hour": 10, "minute": 22}
